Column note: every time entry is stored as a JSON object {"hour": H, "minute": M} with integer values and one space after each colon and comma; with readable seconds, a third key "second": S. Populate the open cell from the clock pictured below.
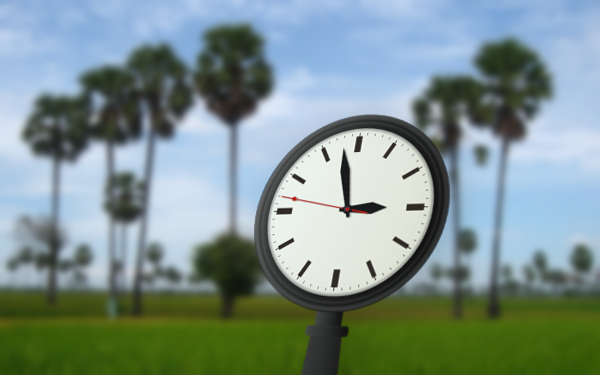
{"hour": 2, "minute": 57, "second": 47}
